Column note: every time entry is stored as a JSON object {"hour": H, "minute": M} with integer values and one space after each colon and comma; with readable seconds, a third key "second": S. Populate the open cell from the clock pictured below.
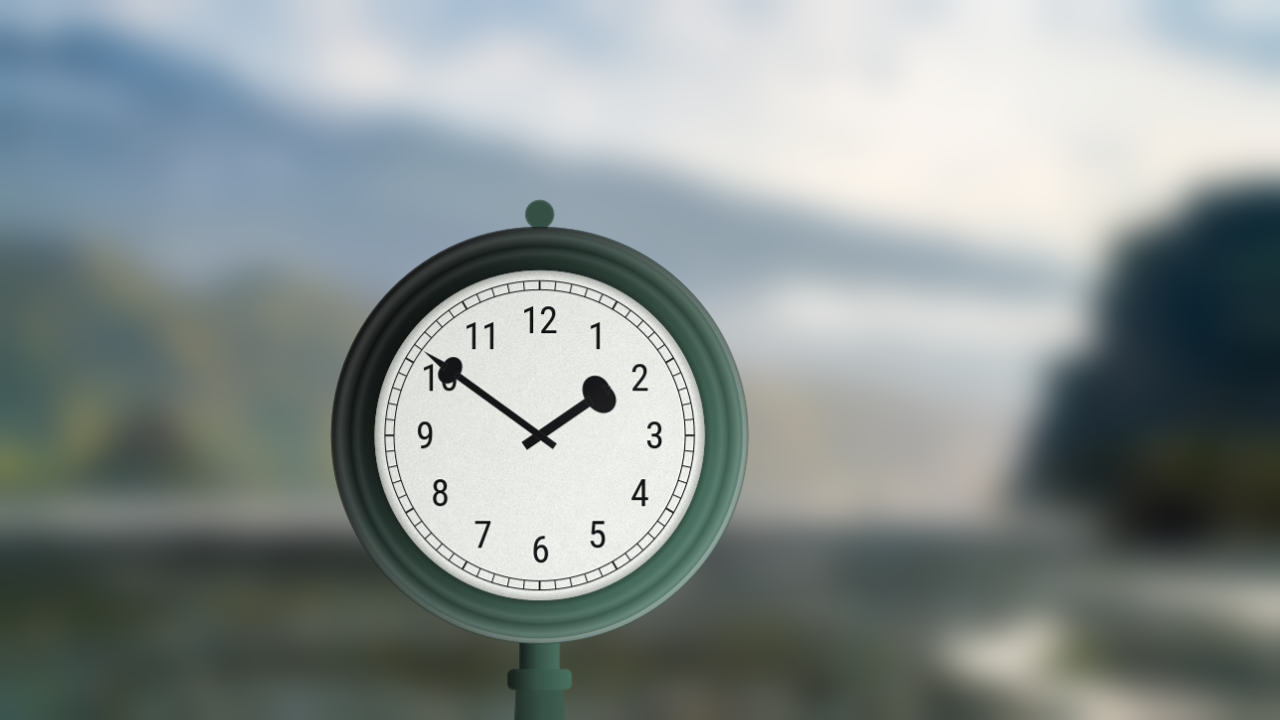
{"hour": 1, "minute": 51}
